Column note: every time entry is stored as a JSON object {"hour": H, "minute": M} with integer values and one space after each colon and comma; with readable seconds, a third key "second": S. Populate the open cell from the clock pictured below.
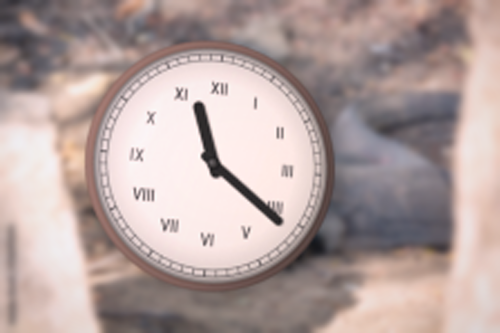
{"hour": 11, "minute": 21}
